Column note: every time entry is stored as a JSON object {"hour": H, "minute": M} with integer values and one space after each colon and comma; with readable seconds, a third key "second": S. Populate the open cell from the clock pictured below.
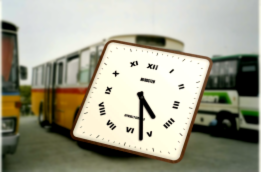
{"hour": 4, "minute": 27}
